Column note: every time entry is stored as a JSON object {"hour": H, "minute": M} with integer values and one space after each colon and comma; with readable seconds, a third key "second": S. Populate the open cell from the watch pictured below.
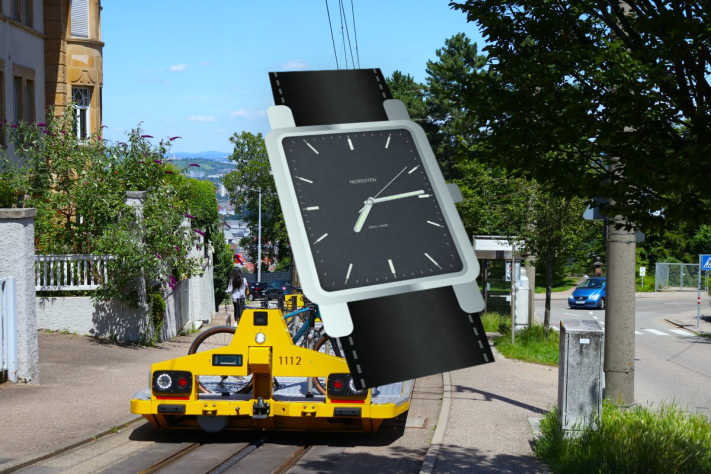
{"hour": 7, "minute": 14, "second": 9}
